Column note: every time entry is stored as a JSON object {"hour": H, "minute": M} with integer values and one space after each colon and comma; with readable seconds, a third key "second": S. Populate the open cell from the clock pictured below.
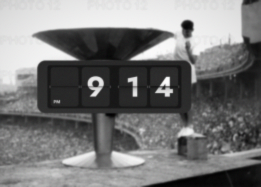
{"hour": 9, "minute": 14}
